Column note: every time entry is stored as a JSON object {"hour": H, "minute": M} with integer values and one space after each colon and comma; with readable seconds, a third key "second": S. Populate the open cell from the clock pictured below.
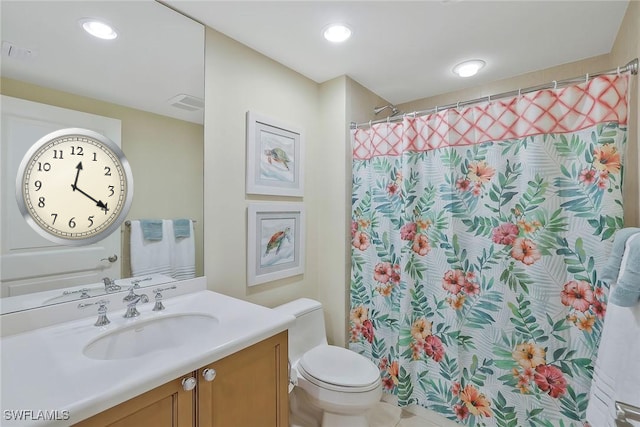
{"hour": 12, "minute": 20}
